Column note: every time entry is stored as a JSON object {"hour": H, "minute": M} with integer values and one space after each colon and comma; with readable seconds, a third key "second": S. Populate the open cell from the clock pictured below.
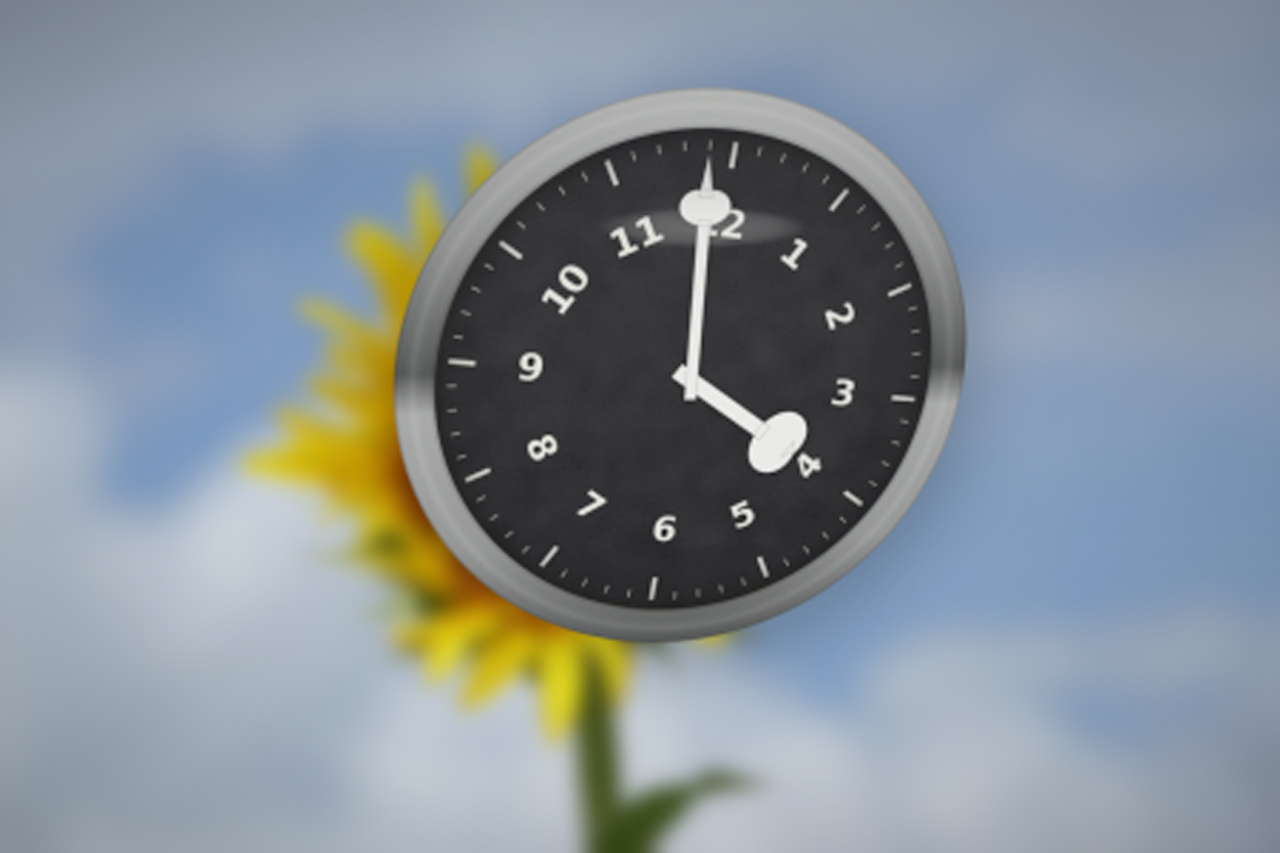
{"hour": 3, "minute": 59}
